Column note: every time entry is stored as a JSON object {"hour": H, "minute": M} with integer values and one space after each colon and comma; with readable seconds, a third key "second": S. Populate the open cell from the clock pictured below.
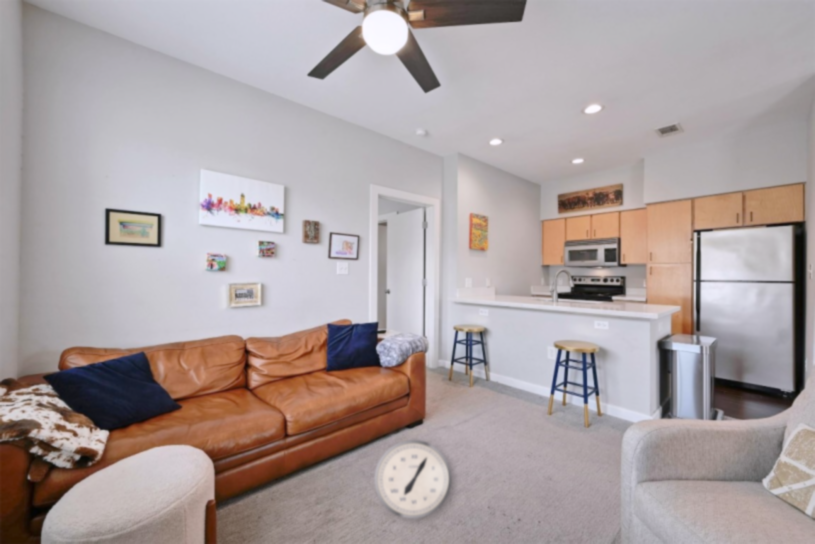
{"hour": 7, "minute": 5}
